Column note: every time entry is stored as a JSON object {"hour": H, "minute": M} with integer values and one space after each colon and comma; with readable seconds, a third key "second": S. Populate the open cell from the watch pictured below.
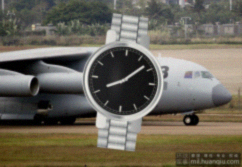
{"hour": 8, "minute": 8}
